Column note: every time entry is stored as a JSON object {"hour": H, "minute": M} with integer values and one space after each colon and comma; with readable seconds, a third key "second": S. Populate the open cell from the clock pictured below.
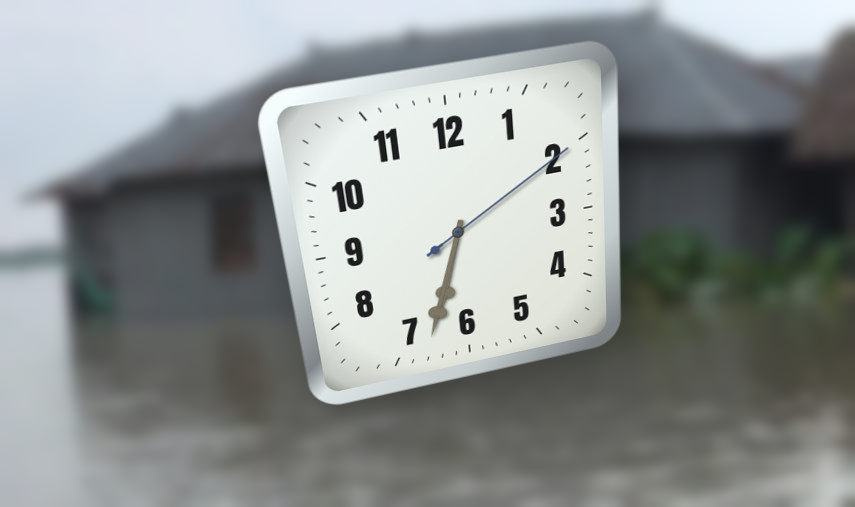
{"hour": 6, "minute": 33, "second": 10}
